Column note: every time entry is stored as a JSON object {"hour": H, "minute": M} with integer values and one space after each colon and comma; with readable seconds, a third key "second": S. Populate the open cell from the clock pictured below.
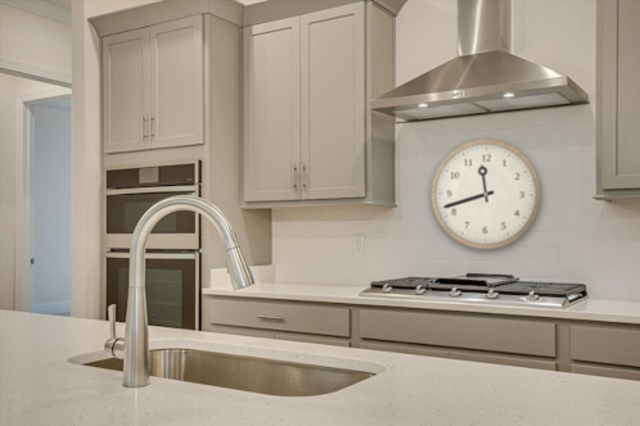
{"hour": 11, "minute": 42}
